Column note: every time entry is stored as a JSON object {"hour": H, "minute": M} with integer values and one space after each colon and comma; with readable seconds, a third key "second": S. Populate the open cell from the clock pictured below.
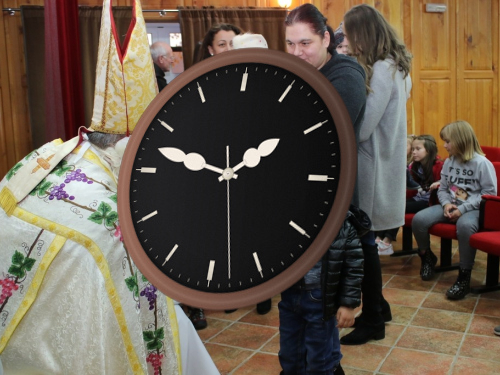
{"hour": 1, "minute": 47, "second": 28}
